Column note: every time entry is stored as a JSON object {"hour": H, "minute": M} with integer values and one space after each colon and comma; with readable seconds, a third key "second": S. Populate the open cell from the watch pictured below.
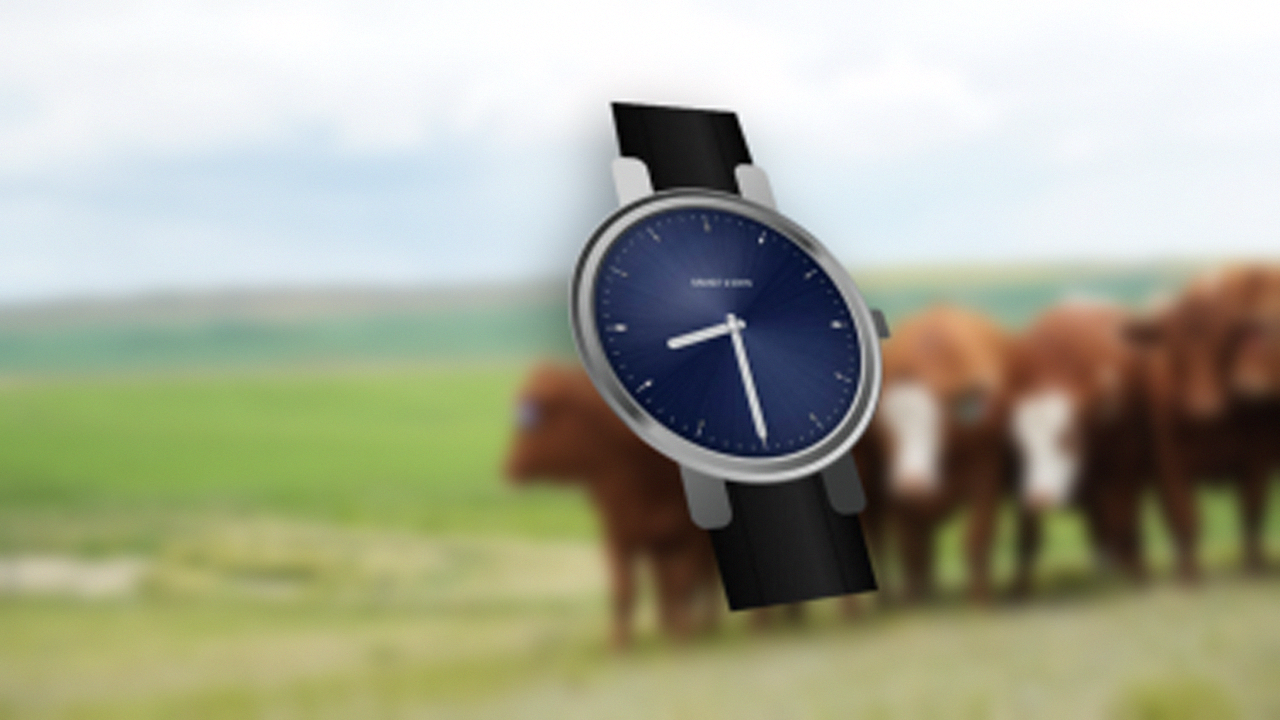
{"hour": 8, "minute": 30}
